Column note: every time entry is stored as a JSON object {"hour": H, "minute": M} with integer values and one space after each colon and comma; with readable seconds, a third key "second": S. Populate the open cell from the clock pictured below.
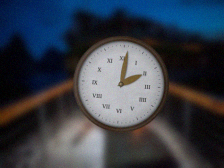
{"hour": 2, "minute": 1}
